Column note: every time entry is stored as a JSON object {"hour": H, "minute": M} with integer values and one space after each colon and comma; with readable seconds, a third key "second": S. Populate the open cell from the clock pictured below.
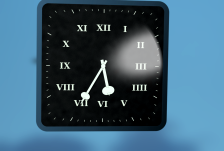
{"hour": 5, "minute": 35}
